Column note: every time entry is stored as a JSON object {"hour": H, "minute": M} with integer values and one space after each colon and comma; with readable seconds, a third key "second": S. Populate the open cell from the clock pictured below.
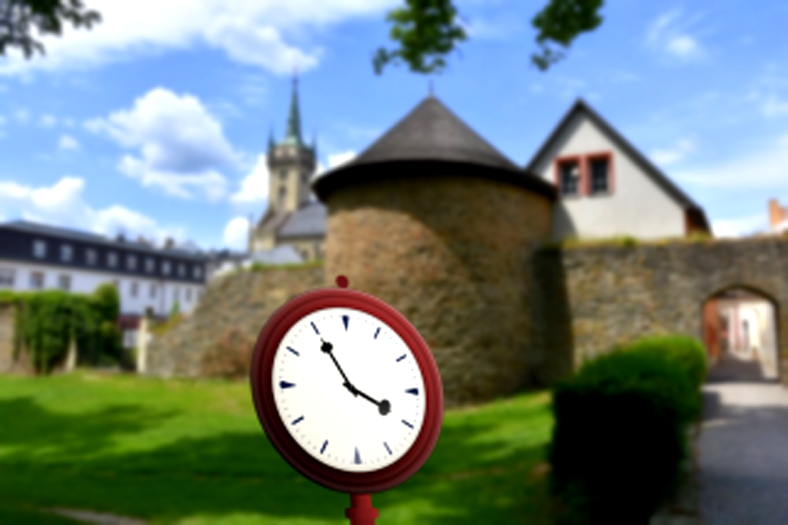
{"hour": 3, "minute": 55}
